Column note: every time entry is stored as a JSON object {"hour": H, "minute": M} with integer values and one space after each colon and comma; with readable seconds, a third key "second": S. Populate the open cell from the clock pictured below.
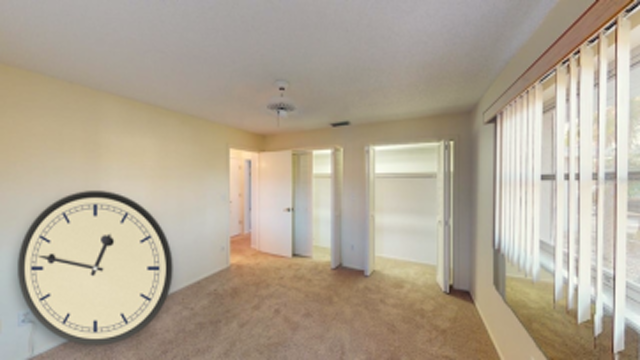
{"hour": 12, "minute": 47}
